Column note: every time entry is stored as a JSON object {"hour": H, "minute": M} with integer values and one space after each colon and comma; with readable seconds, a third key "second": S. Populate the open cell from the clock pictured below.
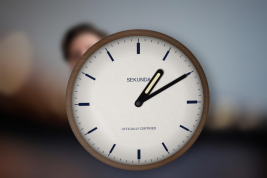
{"hour": 1, "minute": 10}
